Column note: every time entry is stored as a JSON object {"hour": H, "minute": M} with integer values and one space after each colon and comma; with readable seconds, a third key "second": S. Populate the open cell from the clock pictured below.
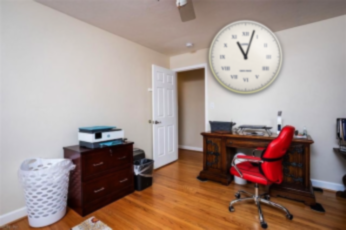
{"hour": 11, "minute": 3}
